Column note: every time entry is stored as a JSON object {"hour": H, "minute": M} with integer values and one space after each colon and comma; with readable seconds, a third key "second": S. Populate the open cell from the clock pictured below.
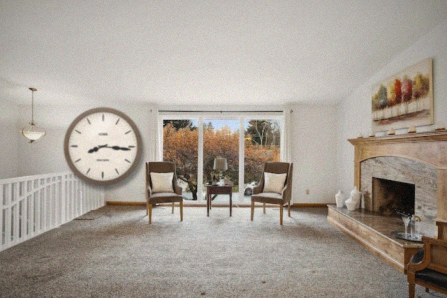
{"hour": 8, "minute": 16}
